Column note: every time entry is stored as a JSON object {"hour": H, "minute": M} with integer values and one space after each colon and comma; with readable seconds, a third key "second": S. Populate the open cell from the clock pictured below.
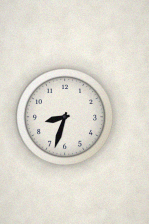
{"hour": 8, "minute": 33}
